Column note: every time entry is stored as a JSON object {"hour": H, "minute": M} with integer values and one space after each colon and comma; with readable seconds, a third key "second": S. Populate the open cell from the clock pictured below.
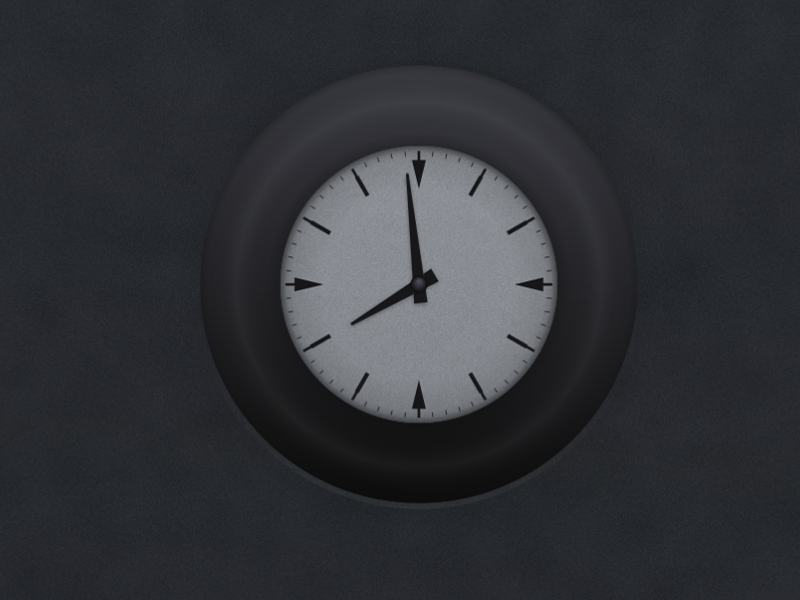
{"hour": 7, "minute": 59}
